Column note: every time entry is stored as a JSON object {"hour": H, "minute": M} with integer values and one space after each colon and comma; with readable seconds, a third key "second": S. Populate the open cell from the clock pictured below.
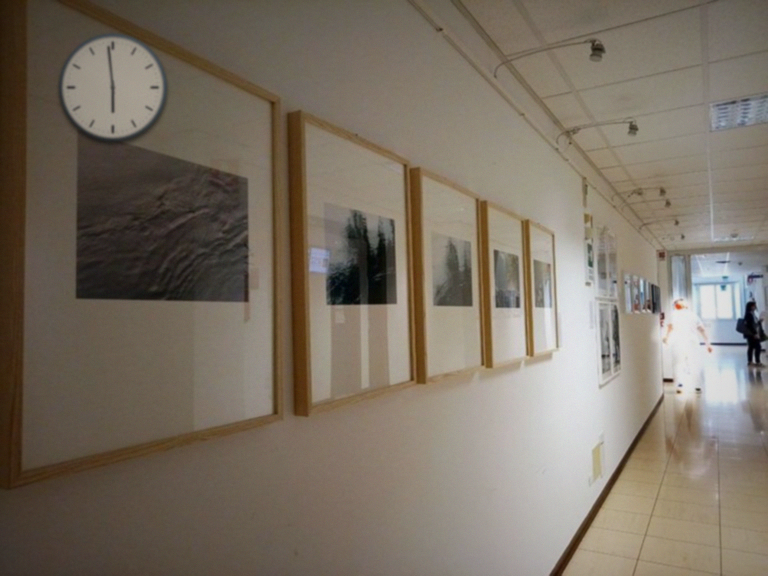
{"hour": 5, "minute": 59}
